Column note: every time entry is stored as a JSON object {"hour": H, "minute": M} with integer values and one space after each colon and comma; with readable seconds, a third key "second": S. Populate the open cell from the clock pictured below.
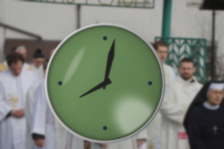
{"hour": 8, "minute": 2}
